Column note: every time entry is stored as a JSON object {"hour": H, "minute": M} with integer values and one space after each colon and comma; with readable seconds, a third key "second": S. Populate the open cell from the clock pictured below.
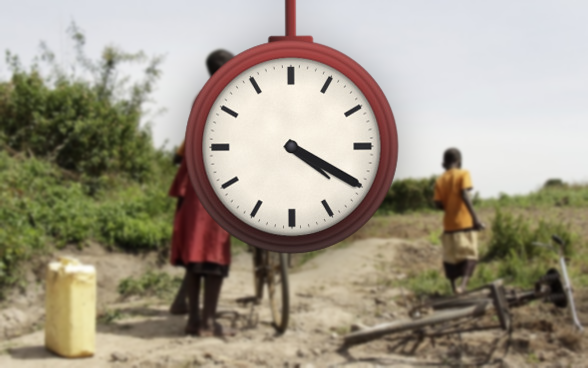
{"hour": 4, "minute": 20}
